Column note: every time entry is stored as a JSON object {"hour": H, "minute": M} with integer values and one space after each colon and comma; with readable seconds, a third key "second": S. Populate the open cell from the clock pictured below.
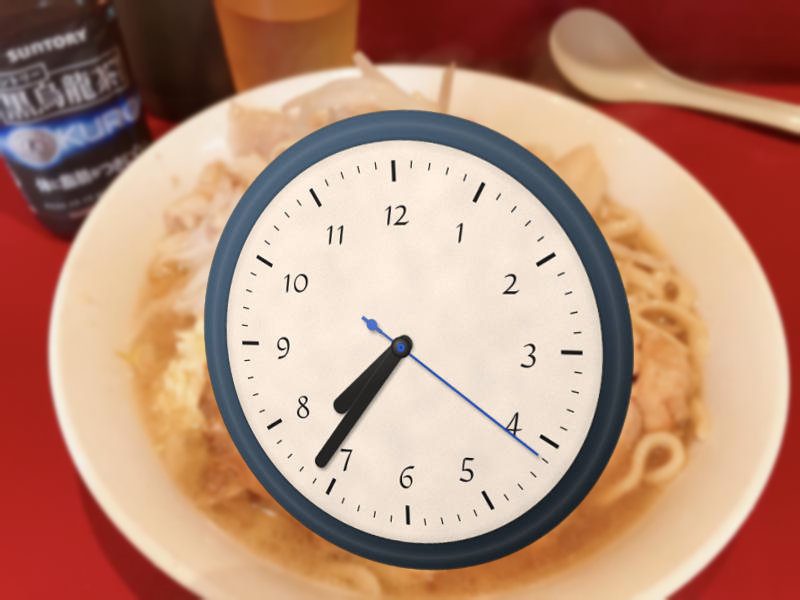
{"hour": 7, "minute": 36, "second": 21}
